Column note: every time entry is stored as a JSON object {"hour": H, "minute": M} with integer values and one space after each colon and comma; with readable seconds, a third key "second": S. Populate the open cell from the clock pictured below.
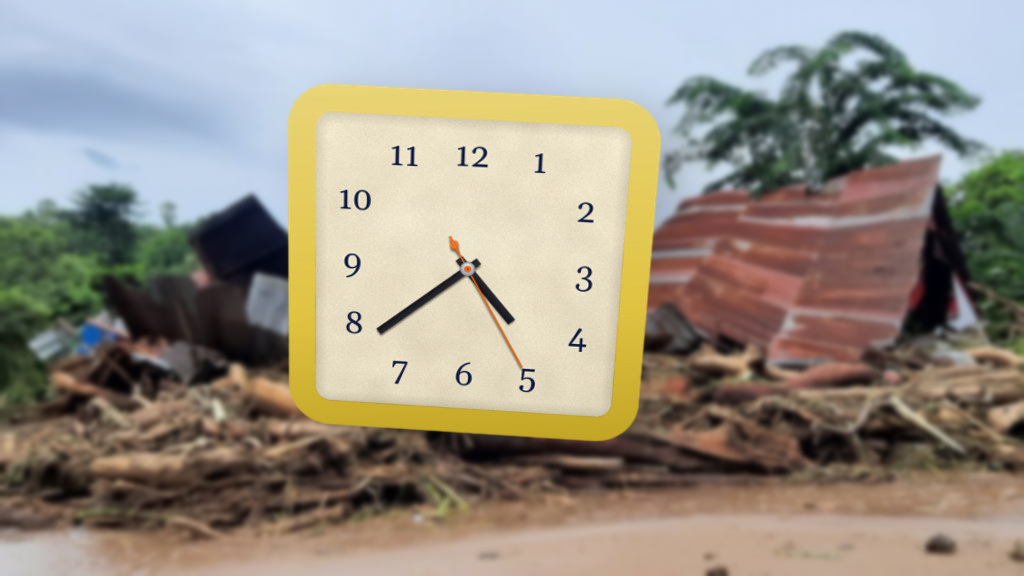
{"hour": 4, "minute": 38, "second": 25}
